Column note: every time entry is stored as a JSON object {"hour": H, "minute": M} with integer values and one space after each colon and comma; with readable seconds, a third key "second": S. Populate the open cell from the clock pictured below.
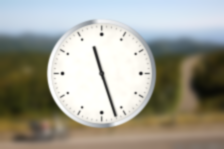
{"hour": 11, "minute": 27}
